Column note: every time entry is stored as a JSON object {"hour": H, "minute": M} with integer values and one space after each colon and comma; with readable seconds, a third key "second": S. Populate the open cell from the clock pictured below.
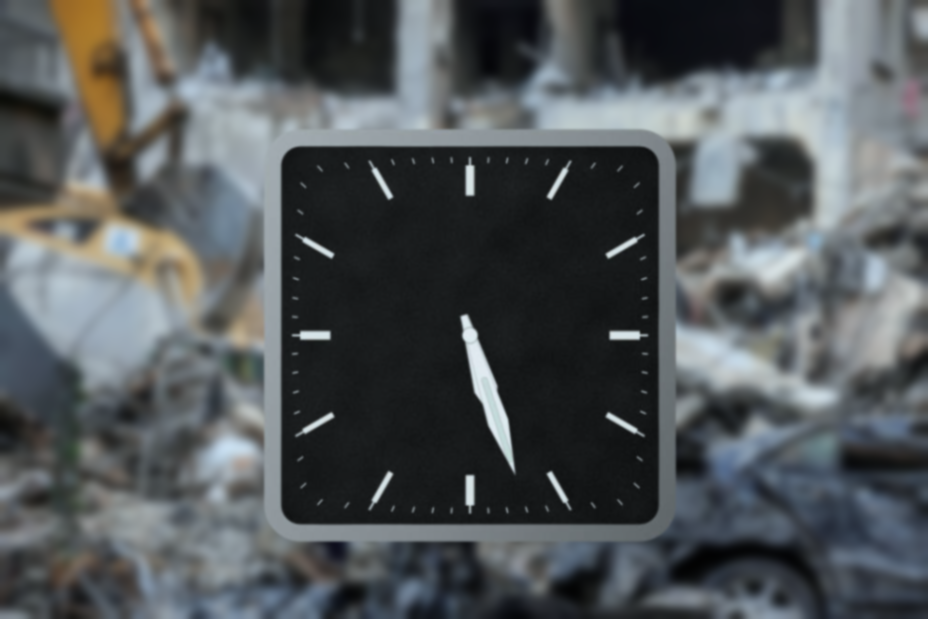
{"hour": 5, "minute": 27}
